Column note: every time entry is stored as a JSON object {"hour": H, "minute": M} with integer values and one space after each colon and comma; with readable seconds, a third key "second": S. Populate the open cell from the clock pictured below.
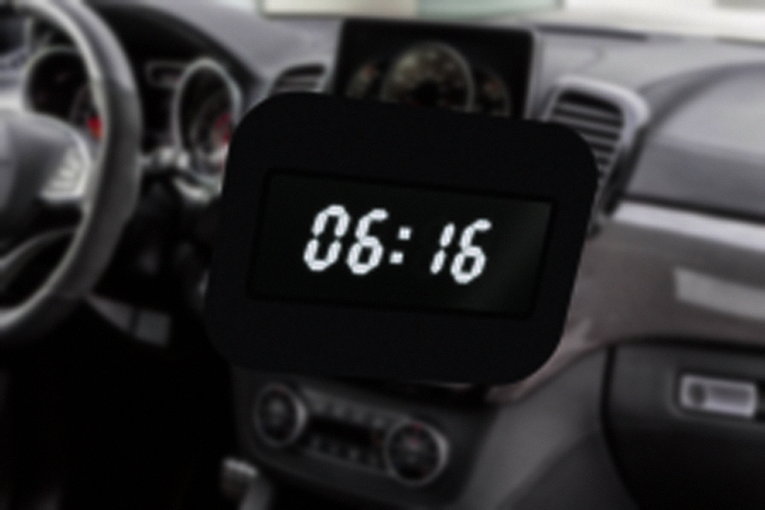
{"hour": 6, "minute": 16}
